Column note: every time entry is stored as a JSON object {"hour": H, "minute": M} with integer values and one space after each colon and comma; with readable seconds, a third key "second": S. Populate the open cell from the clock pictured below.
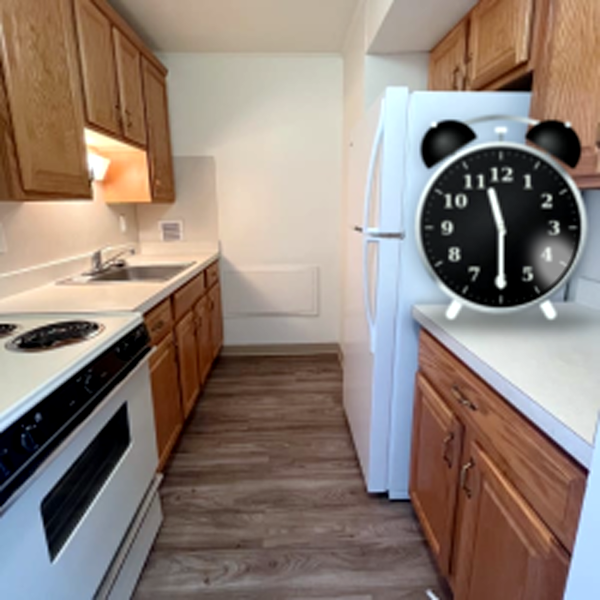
{"hour": 11, "minute": 30}
